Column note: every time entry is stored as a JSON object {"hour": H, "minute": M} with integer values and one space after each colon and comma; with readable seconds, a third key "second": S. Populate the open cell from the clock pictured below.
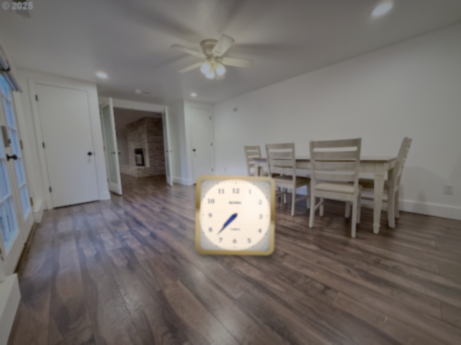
{"hour": 7, "minute": 37}
